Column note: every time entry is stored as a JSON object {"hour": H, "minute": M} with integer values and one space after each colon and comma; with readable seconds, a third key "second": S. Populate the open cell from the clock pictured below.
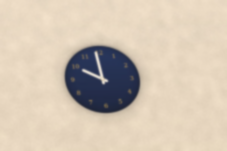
{"hour": 9, "minute": 59}
